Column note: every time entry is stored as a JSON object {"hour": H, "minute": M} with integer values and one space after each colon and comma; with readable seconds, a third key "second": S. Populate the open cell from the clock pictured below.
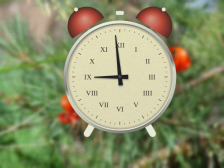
{"hour": 8, "minute": 59}
